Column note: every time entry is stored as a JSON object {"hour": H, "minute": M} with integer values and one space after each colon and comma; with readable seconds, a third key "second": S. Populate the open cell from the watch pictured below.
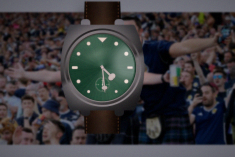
{"hour": 4, "minute": 29}
